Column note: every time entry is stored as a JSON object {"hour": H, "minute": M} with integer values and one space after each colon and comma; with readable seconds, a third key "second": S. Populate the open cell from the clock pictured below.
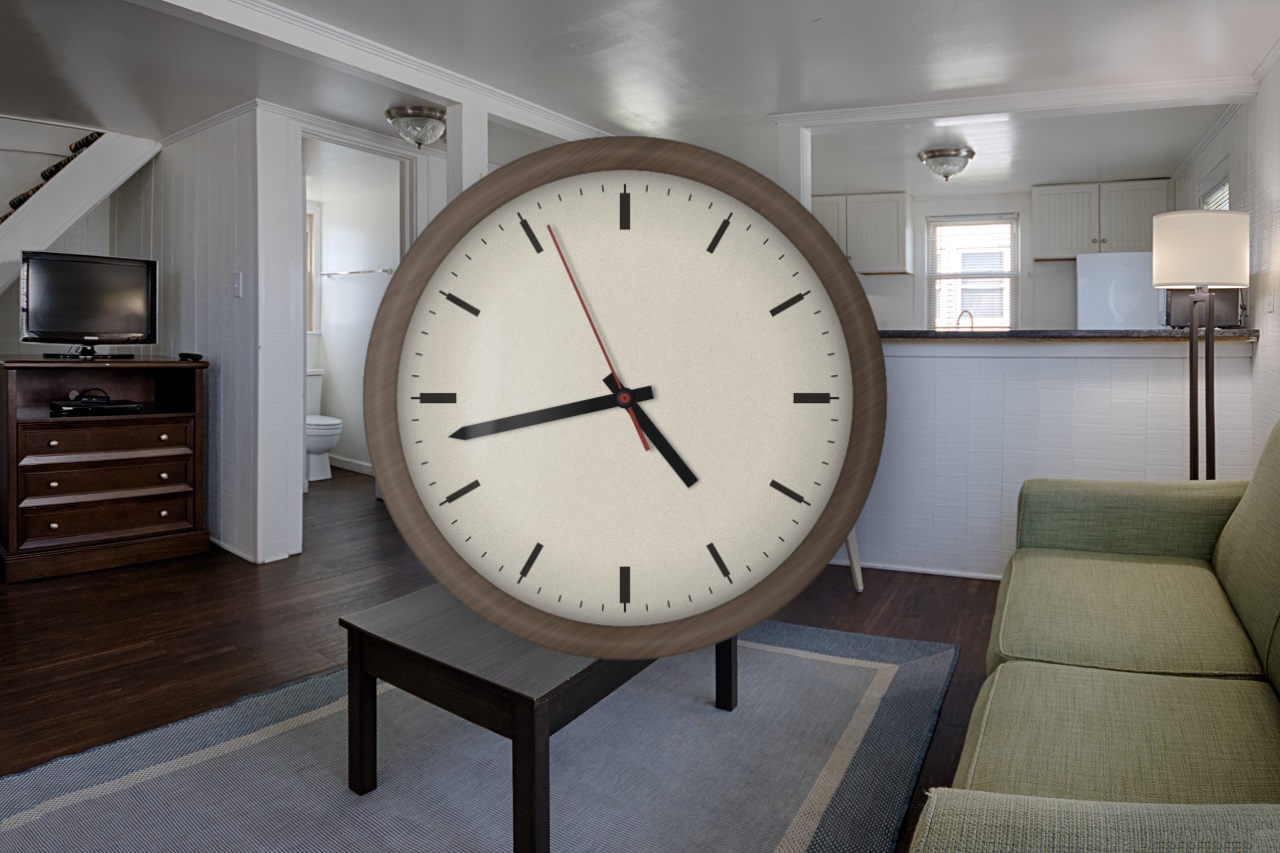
{"hour": 4, "minute": 42, "second": 56}
